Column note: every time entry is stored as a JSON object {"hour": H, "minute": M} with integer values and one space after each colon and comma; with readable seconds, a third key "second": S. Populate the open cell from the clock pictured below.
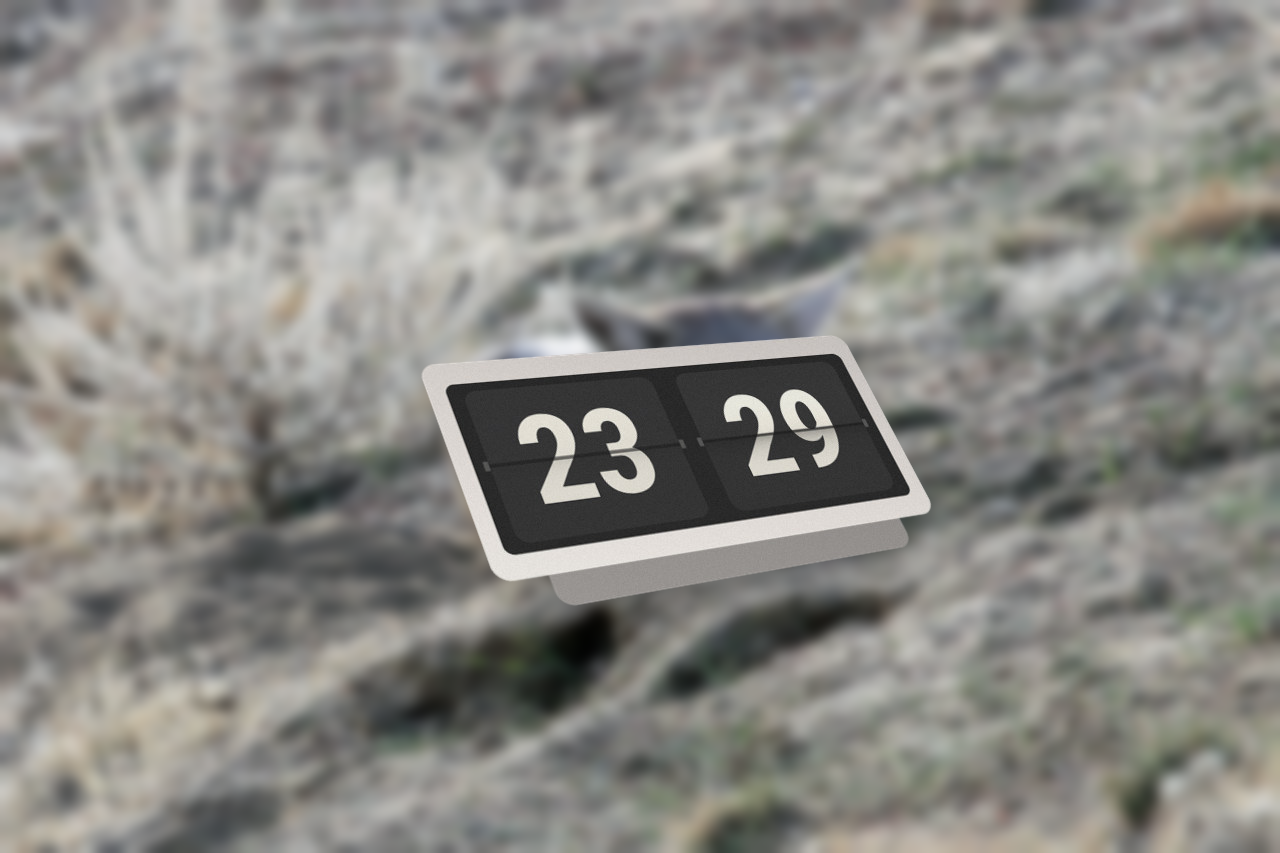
{"hour": 23, "minute": 29}
